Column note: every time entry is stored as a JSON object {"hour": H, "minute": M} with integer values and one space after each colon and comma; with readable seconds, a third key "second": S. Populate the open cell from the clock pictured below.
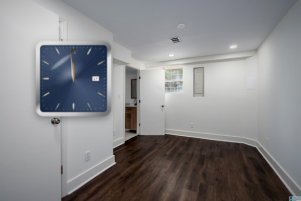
{"hour": 11, "minute": 59}
